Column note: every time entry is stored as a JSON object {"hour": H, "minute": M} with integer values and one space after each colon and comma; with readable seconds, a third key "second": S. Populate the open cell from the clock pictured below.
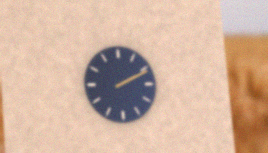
{"hour": 2, "minute": 11}
